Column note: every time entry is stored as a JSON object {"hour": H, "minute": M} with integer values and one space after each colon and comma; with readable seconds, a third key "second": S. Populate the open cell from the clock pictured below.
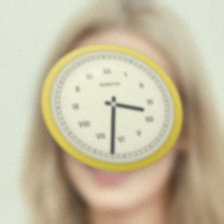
{"hour": 3, "minute": 32}
